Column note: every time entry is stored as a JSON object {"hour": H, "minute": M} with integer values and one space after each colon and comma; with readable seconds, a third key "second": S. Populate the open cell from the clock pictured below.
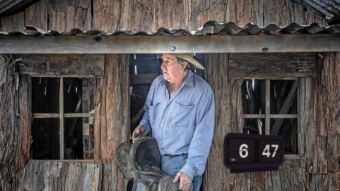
{"hour": 6, "minute": 47}
